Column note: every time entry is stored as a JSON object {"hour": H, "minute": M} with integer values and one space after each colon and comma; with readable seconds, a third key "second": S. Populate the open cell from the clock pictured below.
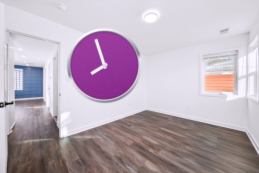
{"hour": 7, "minute": 57}
